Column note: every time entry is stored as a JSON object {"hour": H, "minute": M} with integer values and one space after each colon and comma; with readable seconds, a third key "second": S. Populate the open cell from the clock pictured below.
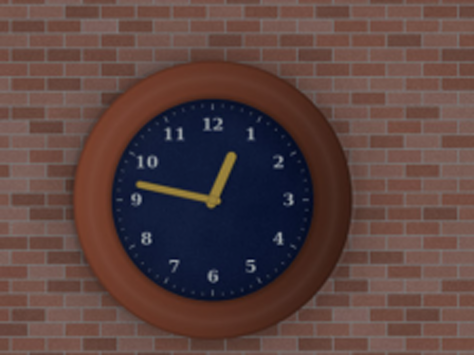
{"hour": 12, "minute": 47}
